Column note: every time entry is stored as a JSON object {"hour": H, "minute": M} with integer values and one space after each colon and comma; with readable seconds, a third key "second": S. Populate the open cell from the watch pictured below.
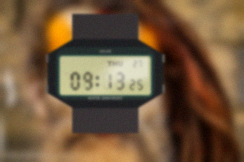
{"hour": 9, "minute": 13, "second": 25}
